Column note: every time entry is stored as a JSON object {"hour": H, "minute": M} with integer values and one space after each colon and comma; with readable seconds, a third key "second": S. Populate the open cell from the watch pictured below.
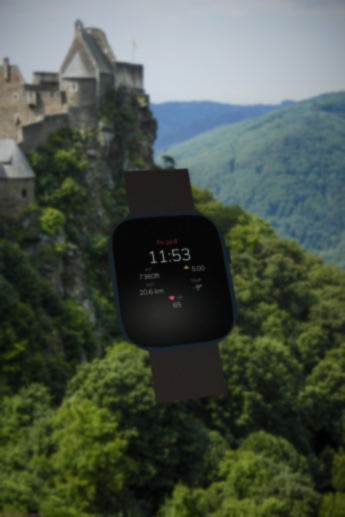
{"hour": 11, "minute": 53}
